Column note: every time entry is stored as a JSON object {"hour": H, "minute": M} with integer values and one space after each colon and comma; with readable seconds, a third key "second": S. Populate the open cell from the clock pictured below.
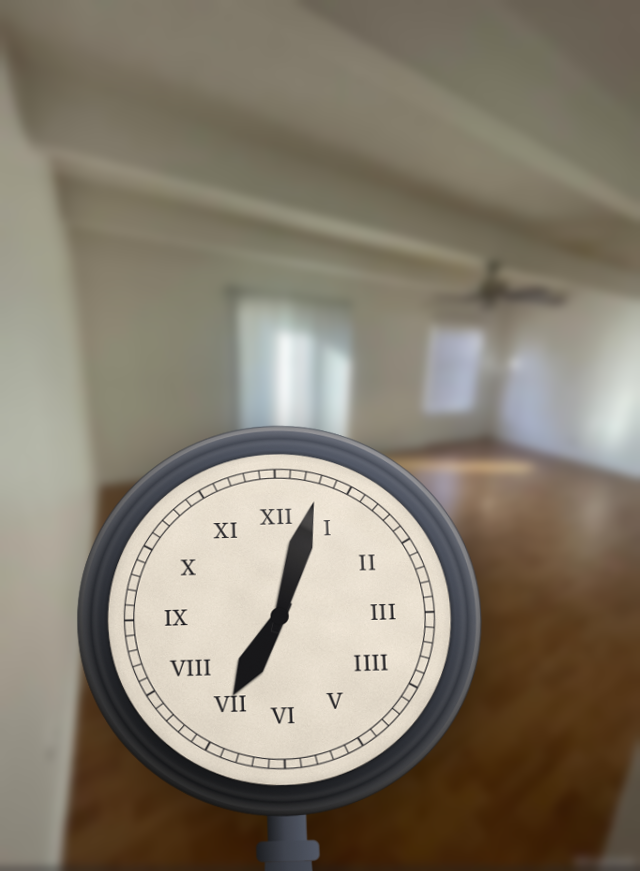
{"hour": 7, "minute": 3}
